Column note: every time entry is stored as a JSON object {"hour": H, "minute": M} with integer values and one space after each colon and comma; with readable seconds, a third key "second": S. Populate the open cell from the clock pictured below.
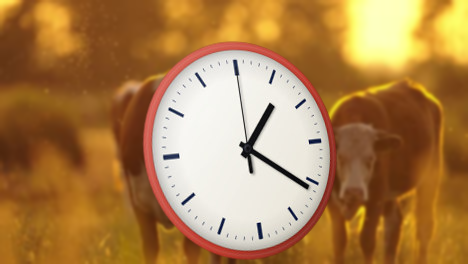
{"hour": 1, "minute": 21, "second": 0}
